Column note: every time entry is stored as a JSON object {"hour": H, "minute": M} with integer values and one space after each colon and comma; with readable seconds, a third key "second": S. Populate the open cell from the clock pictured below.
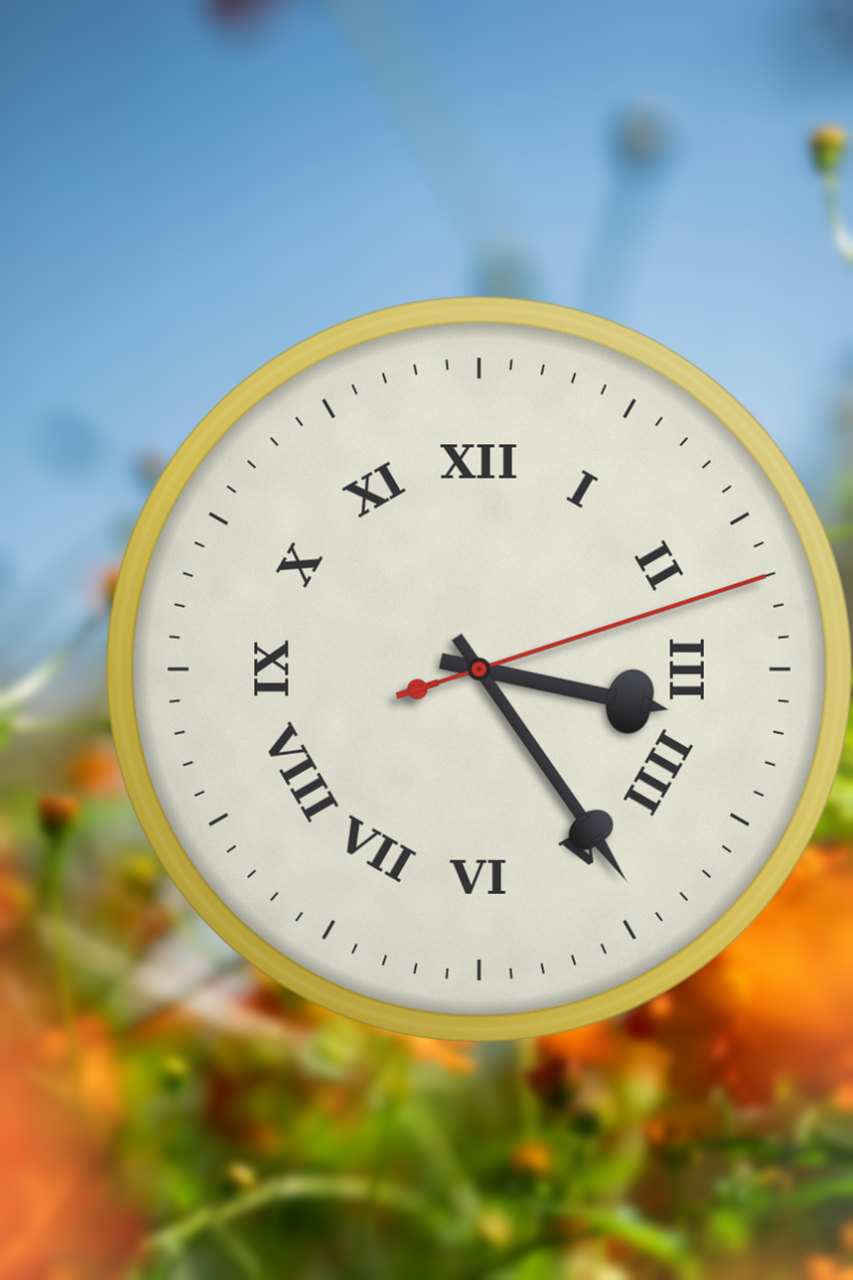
{"hour": 3, "minute": 24, "second": 12}
